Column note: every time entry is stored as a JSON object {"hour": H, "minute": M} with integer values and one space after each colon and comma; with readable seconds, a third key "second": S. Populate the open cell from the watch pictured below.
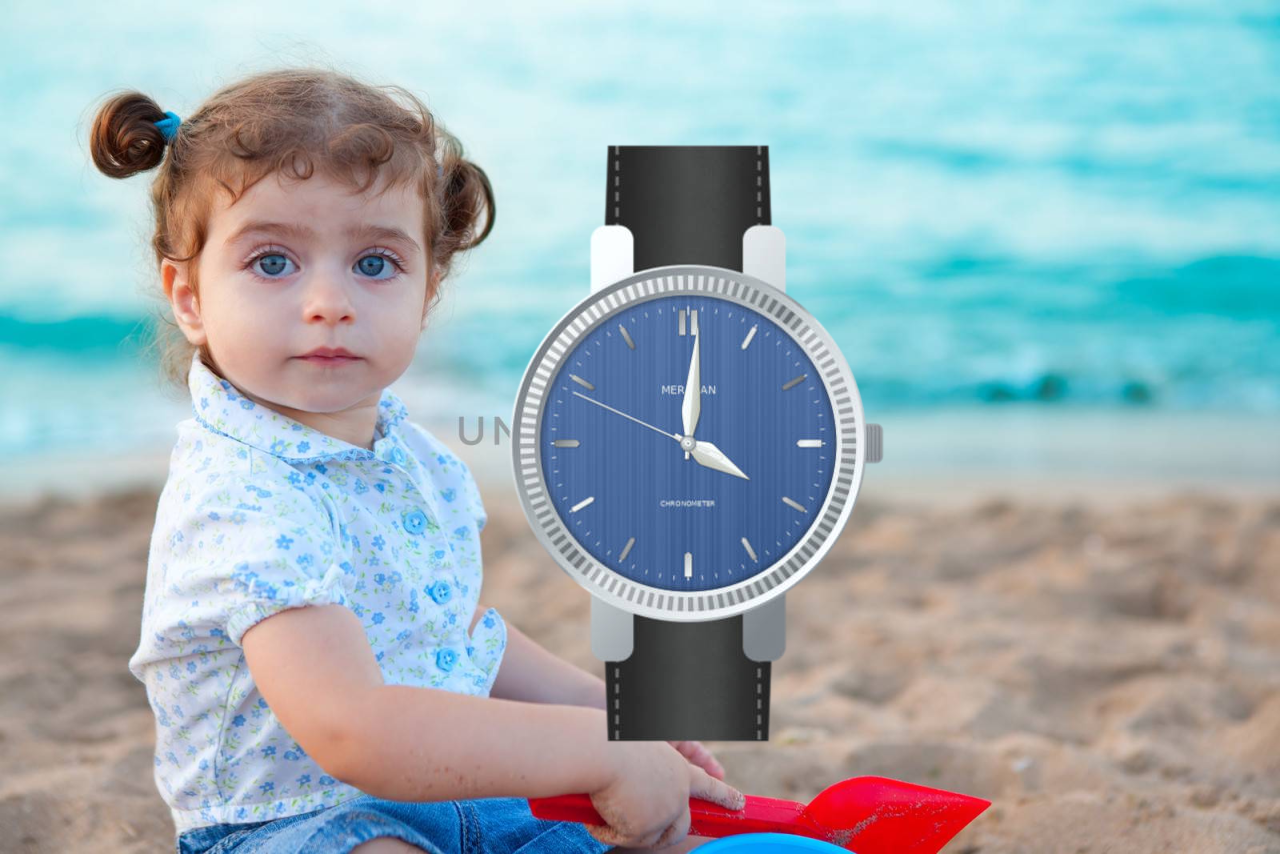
{"hour": 4, "minute": 0, "second": 49}
